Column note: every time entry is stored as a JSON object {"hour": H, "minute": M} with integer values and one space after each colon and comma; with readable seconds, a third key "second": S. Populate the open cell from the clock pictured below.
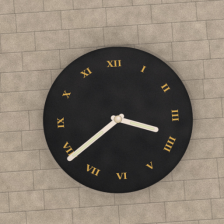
{"hour": 3, "minute": 39}
